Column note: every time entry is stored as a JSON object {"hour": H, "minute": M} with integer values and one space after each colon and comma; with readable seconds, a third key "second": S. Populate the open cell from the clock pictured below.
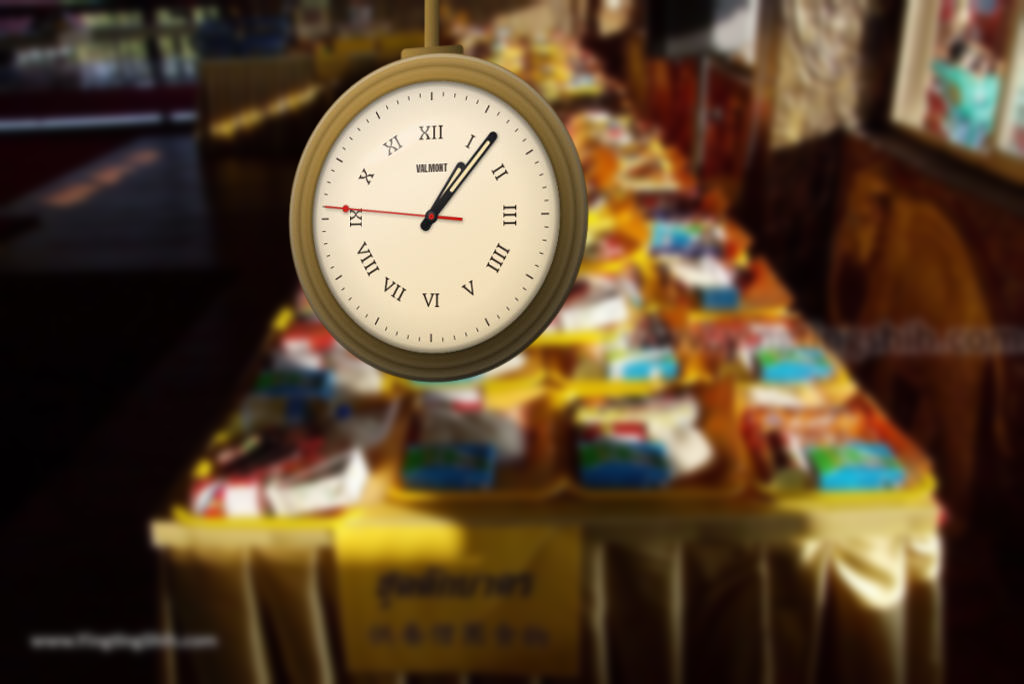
{"hour": 1, "minute": 6, "second": 46}
